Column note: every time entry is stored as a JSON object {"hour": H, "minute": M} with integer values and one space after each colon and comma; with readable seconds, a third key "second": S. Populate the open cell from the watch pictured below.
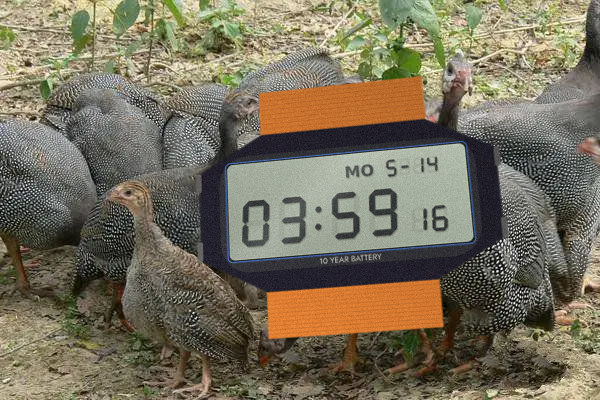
{"hour": 3, "minute": 59, "second": 16}
